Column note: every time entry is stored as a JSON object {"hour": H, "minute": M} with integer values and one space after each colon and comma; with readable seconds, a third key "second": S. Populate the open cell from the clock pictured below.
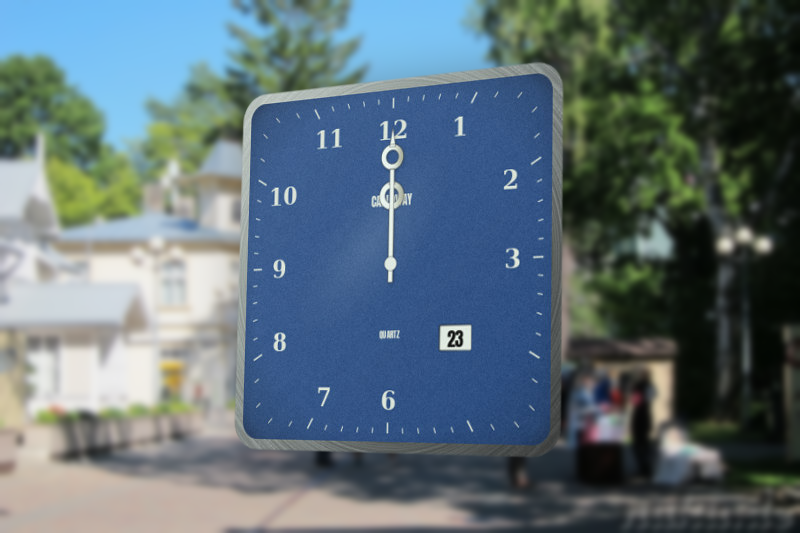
{"hour": 12, "minute": 0}
